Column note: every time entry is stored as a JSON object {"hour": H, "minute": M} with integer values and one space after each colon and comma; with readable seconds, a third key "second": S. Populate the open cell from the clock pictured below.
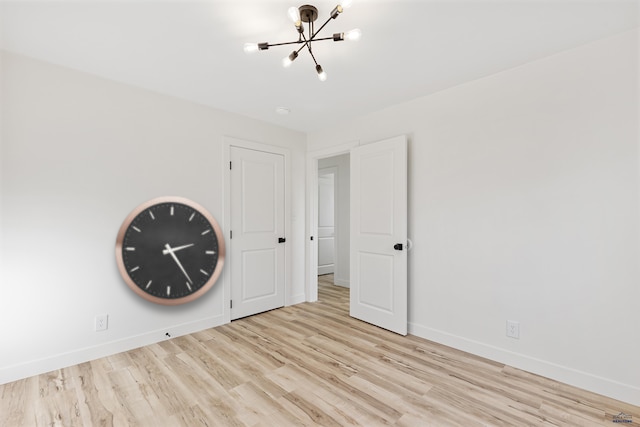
{"hour": 2, "minute": 24}
